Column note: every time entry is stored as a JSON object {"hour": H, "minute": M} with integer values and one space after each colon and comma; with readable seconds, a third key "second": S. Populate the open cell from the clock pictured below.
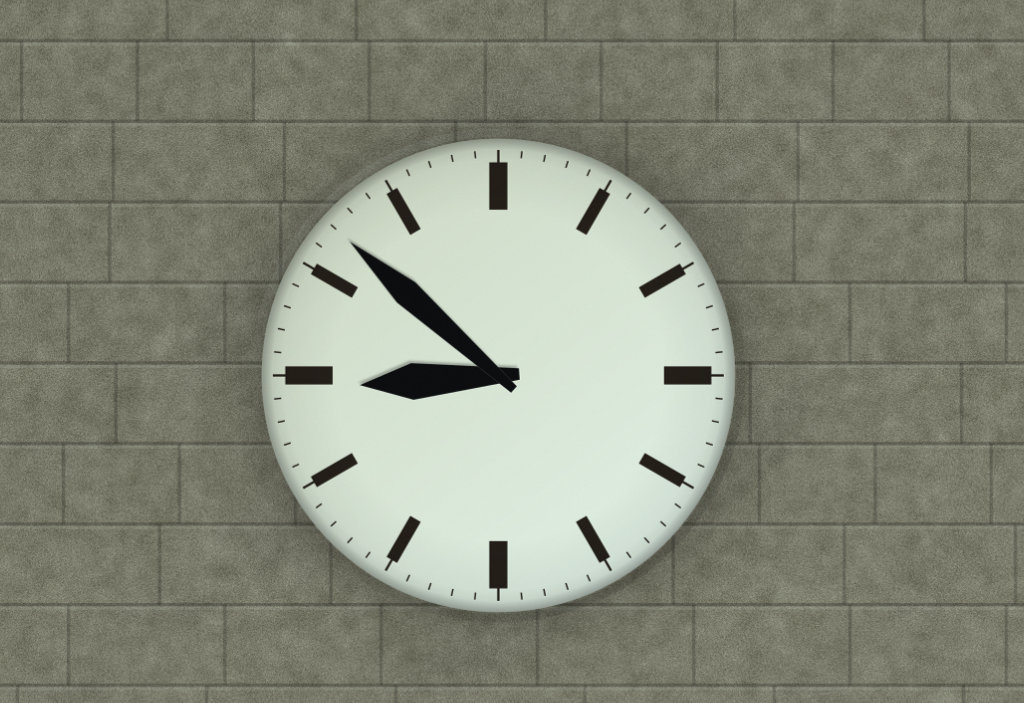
{"hour": 8, "minute": 52}
